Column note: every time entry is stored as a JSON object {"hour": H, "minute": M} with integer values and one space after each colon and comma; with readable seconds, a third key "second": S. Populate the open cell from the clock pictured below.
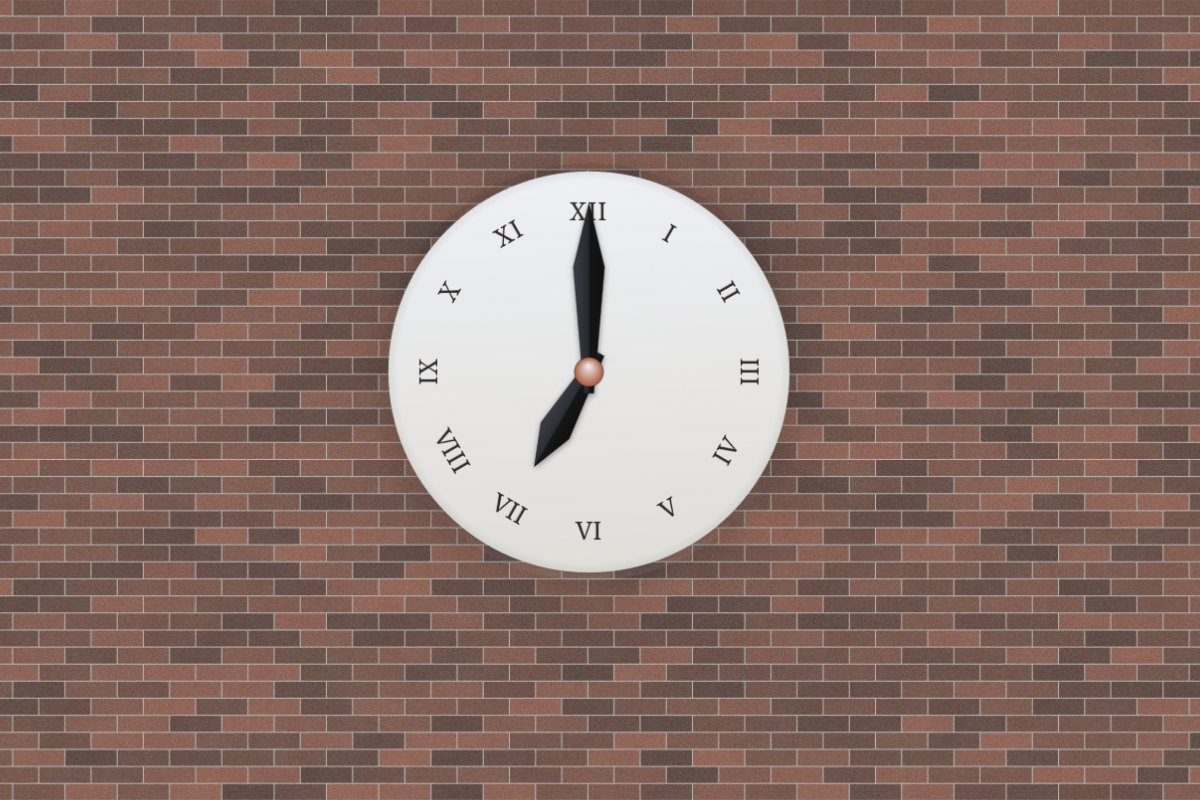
{"hour": 7, "minute": 0}
